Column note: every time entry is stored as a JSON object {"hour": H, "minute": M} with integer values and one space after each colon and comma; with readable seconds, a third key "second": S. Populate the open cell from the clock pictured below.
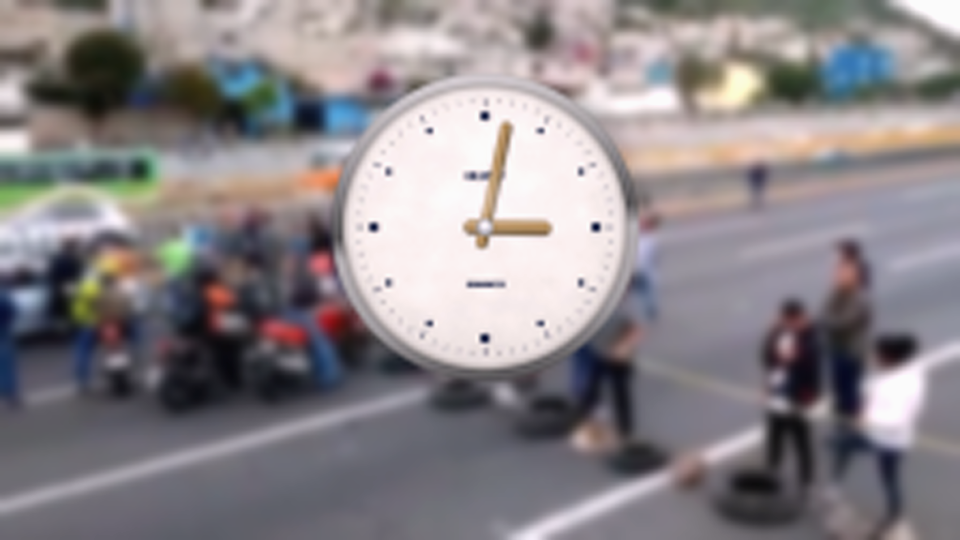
{"hour": 3, "minute": 2}
